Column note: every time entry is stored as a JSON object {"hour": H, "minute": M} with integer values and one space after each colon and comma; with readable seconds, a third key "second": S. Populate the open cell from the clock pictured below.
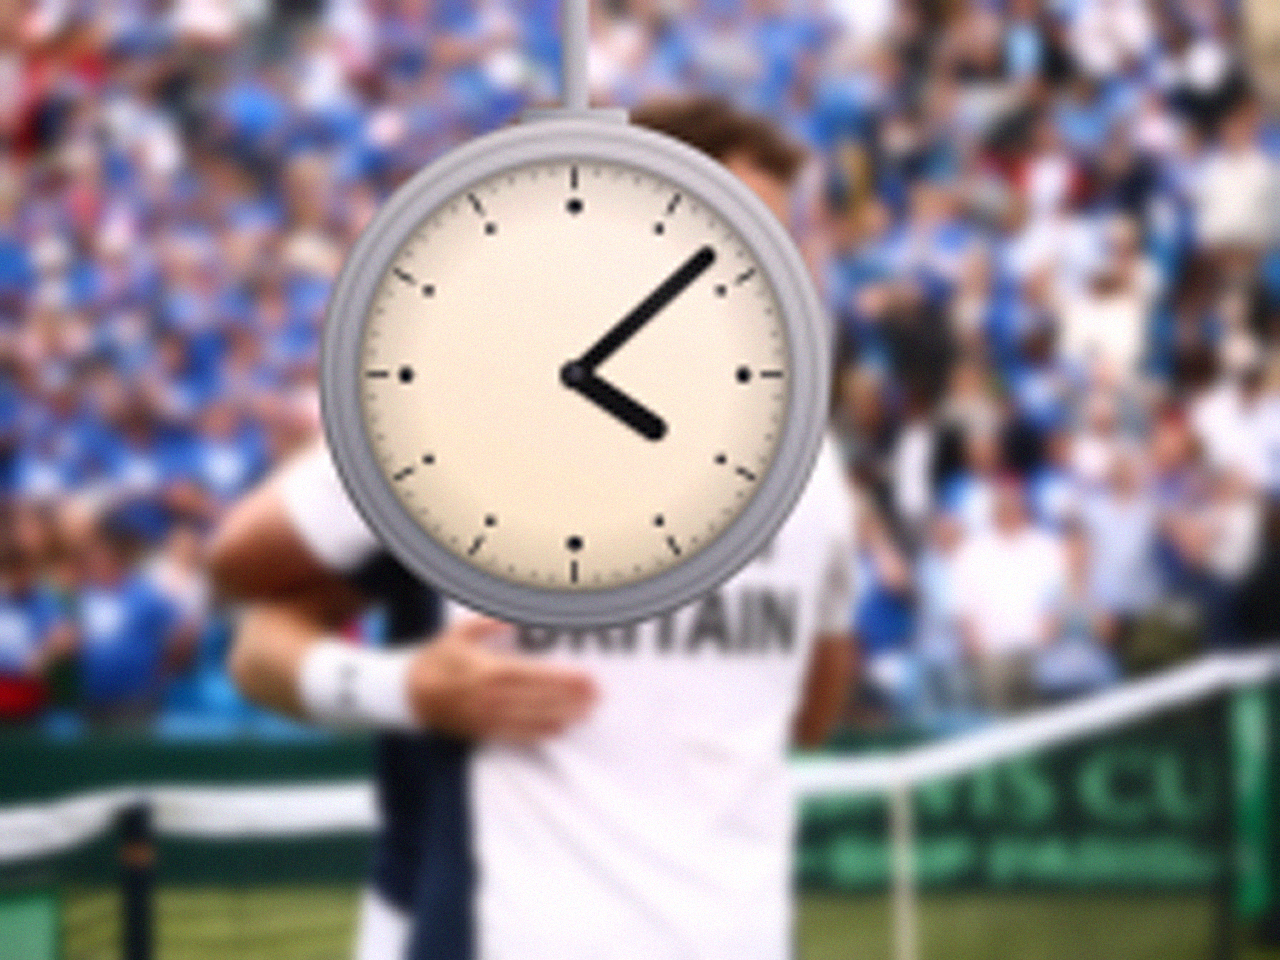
{"hour": 4, "minute": 8}
